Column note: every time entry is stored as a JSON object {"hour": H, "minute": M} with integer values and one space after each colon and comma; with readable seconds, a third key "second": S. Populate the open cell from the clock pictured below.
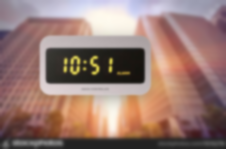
{"hour": 10, "minute": 51}
